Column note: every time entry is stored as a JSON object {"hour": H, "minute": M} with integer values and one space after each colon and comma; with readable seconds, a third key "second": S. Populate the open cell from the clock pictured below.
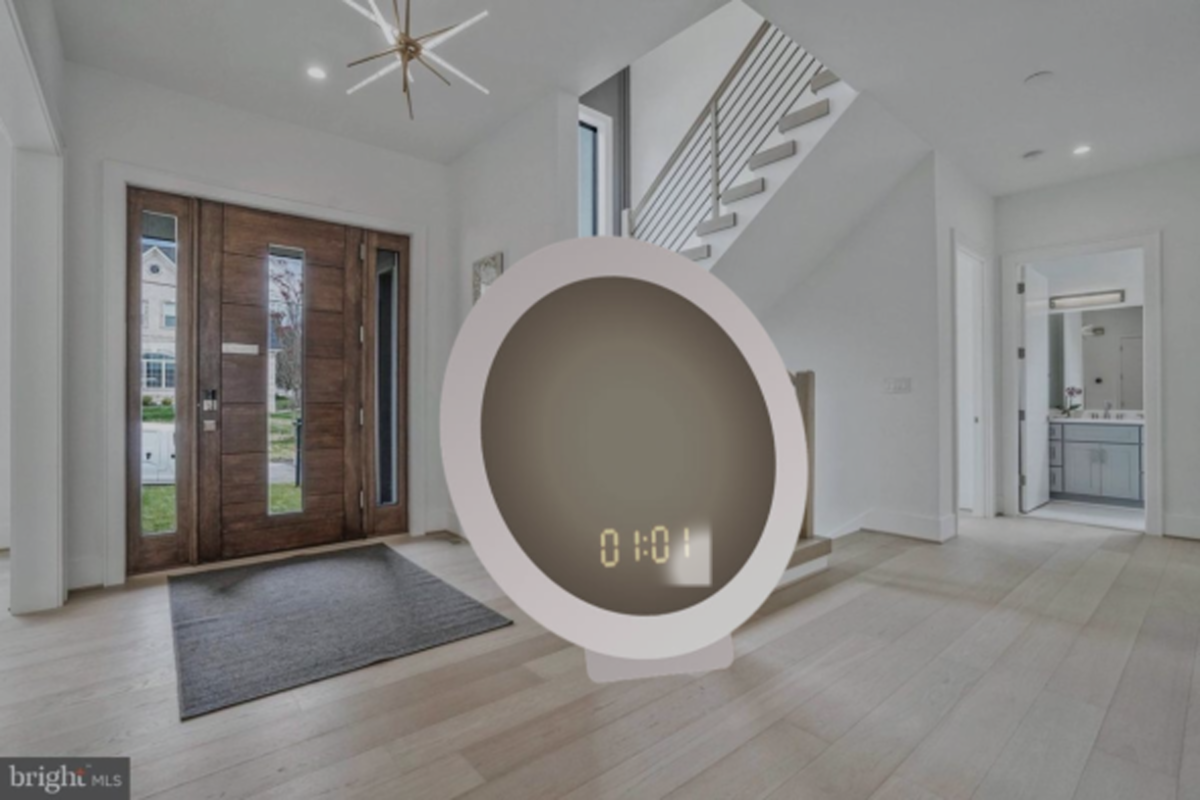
{"hour": 1, "minute": 1}
